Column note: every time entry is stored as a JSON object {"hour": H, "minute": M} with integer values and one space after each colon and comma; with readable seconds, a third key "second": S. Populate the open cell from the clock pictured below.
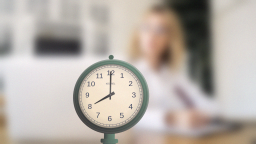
{"hour": 8, "minute": 0}
